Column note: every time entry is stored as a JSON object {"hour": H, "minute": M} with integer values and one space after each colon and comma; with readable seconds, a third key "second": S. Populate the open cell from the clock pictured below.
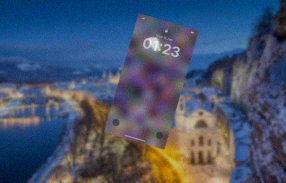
{"hour": 1, "minute": 23}
